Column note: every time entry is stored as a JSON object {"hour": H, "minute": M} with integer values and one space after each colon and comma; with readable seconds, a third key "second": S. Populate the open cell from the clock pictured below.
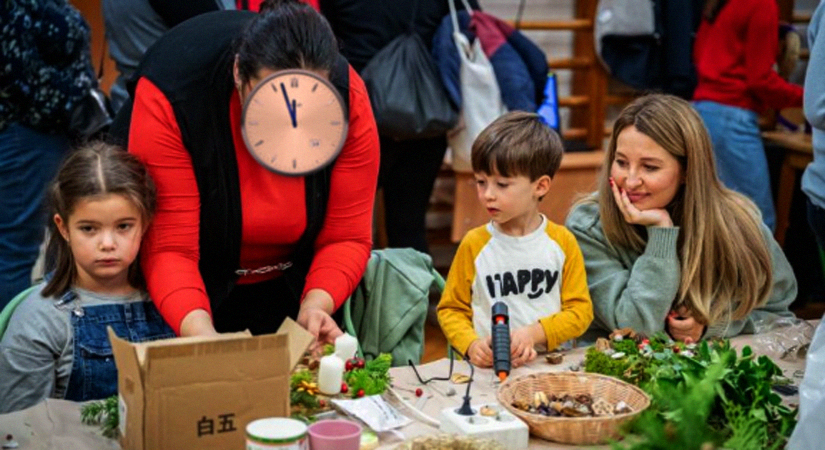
{"hour": 11, "minute": 57}
